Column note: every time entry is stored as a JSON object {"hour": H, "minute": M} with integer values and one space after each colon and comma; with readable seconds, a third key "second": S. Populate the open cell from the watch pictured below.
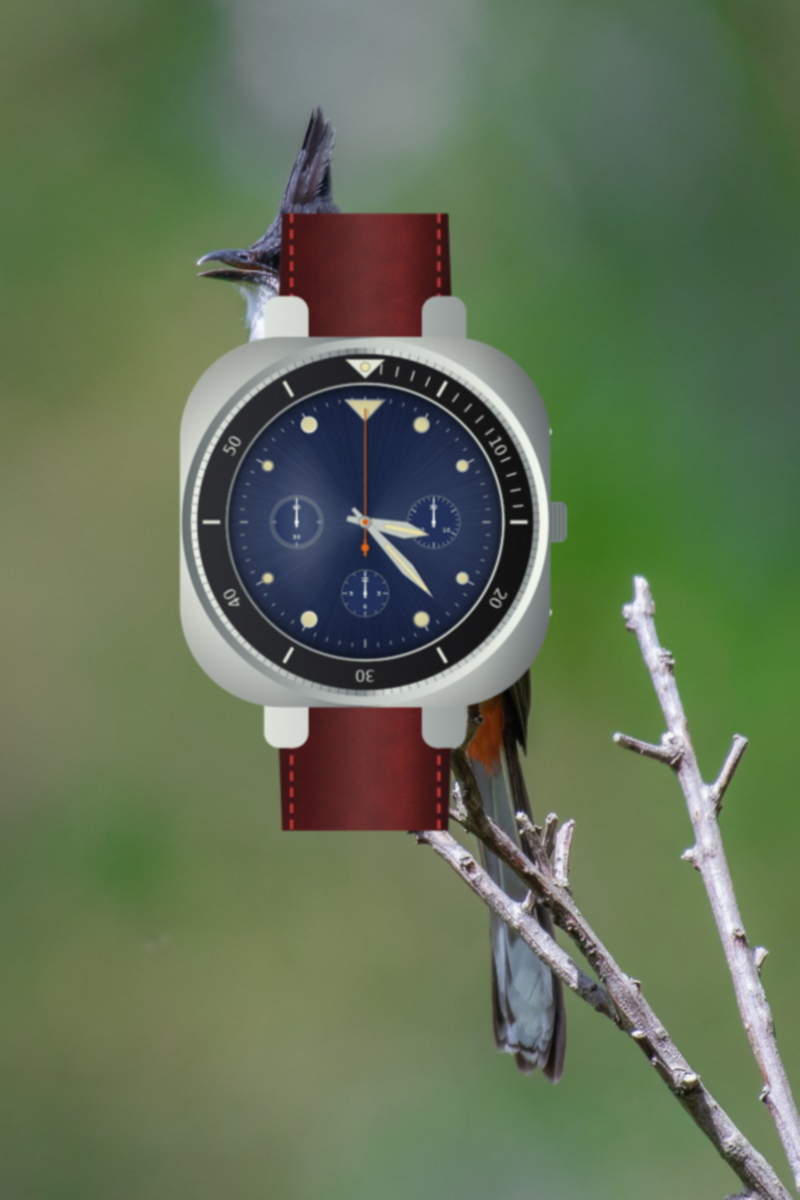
{"hour": 3, "minute": 23}
